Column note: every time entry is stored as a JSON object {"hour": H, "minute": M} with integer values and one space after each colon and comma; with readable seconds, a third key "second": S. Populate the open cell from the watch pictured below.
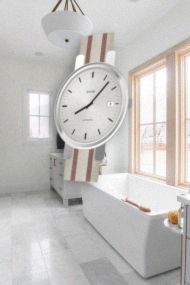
{"hour": 8, "minute": 7}
